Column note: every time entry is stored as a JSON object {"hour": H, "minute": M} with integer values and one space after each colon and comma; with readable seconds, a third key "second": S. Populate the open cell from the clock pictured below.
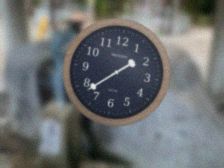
{"hour": 1, "minute": 38}
